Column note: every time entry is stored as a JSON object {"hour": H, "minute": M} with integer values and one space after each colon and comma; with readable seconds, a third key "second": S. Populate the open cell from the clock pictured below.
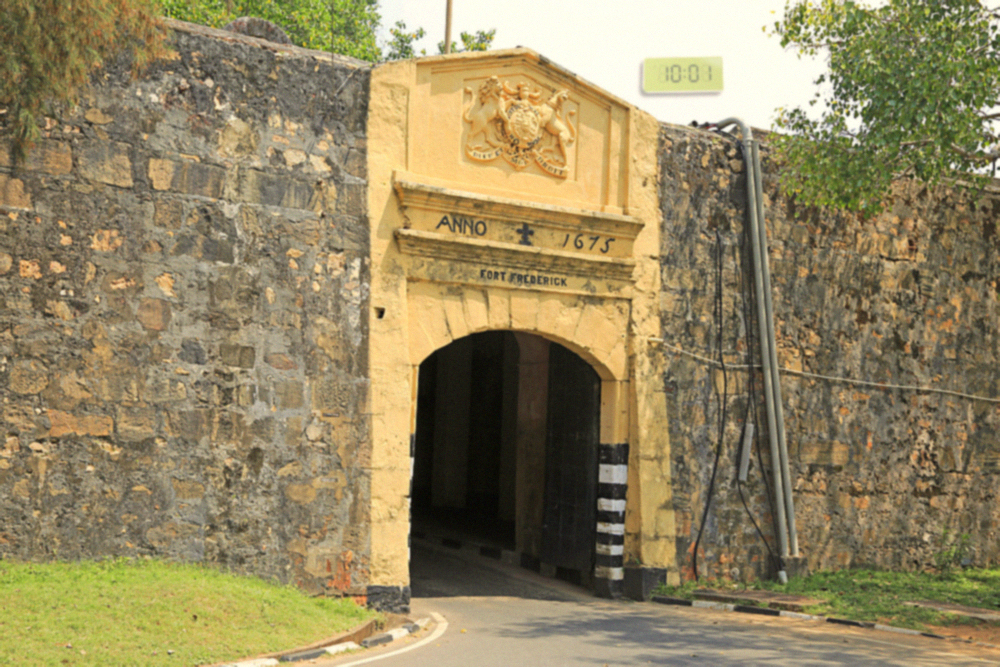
{"hour": 10, "minute": 1}
